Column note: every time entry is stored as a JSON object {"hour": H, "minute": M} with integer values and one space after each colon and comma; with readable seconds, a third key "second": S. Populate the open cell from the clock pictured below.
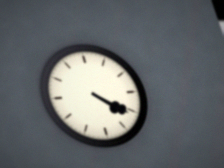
{"hour": 4, "minute": 21}
